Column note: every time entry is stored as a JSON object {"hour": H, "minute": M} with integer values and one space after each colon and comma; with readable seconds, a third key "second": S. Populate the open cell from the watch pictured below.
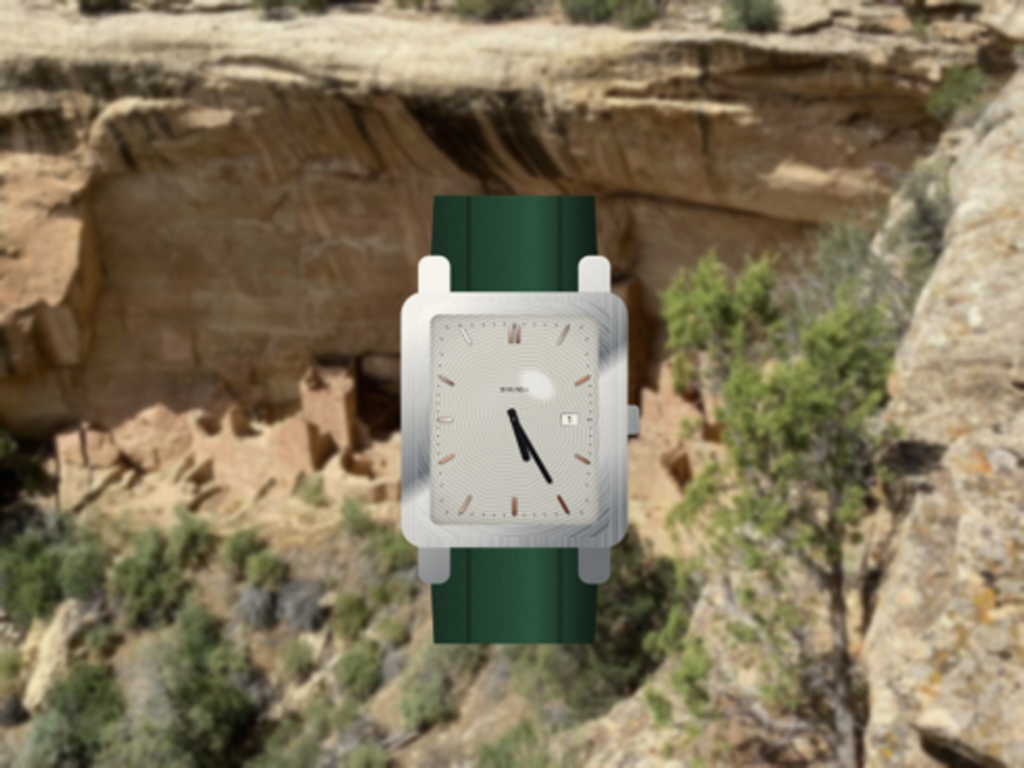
{"hour": 5, "minute": 25}
